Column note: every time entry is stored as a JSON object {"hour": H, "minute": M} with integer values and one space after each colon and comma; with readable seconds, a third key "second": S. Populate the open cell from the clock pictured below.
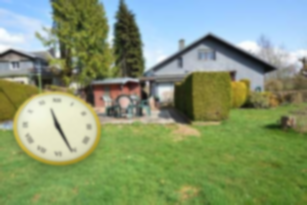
{"hour": 11, "minute": 26}
